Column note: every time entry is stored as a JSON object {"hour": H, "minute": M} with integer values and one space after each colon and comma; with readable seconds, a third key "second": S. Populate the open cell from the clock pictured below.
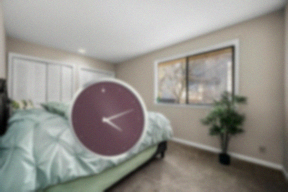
{"hour": 4, "minute": 12}
